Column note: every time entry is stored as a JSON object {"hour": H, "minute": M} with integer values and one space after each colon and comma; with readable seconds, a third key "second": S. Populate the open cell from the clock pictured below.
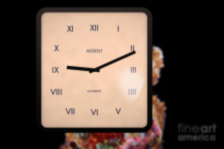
{"hour": 9, "minute": 11}
